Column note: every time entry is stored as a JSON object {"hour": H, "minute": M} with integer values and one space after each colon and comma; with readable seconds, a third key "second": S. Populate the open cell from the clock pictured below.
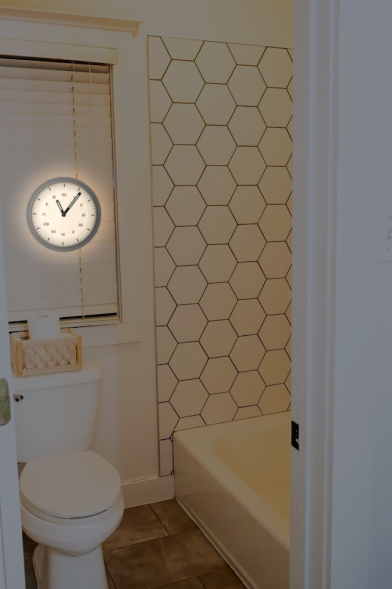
{"hour": 11, "minute": 6}
